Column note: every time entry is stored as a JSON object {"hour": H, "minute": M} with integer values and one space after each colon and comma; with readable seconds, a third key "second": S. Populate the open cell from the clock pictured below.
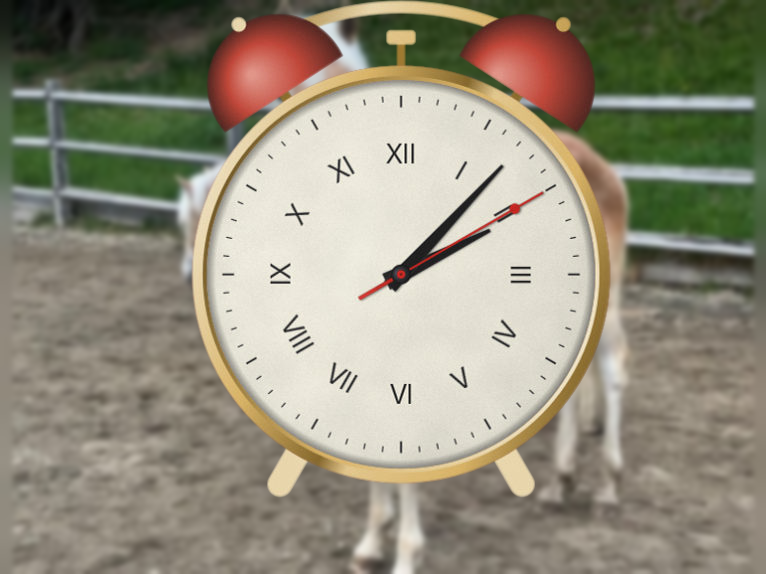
{"hour": 2, "minute": 7, "second": 10}
